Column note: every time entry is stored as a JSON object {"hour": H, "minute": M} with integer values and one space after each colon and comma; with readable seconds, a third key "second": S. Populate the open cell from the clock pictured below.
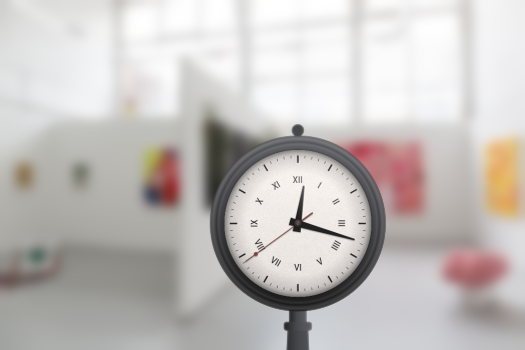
{"hour": 12, "minute": 17, "second": 39}
